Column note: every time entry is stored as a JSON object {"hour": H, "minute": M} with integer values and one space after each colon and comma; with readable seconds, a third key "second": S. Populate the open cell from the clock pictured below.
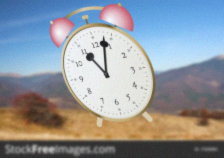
{"hour": 11, "minute": 3}
